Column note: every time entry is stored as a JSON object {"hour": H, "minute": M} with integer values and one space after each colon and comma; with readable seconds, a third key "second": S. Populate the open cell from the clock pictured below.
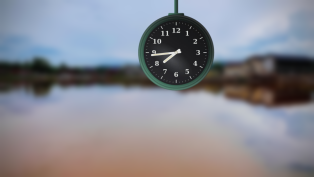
{"hour": 7, "minute": 44}
